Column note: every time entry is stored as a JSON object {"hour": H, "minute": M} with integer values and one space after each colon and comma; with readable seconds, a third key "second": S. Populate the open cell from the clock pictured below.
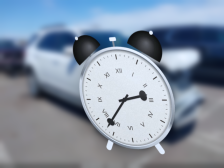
{"hour": 2, "minute": 37}
